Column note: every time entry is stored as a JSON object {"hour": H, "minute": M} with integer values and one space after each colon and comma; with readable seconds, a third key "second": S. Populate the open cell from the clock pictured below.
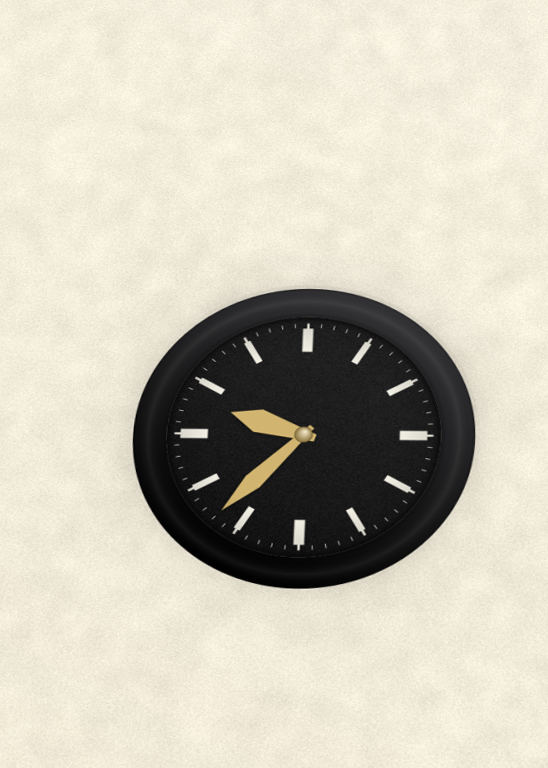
{"hour": 9, "minute": 37}
